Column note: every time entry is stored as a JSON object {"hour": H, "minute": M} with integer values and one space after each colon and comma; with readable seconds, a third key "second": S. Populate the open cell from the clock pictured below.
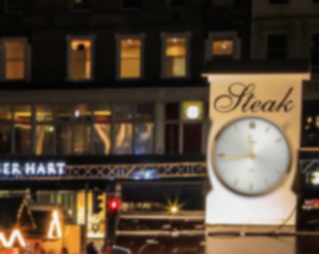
{"hour": 11, "minute": 44}
